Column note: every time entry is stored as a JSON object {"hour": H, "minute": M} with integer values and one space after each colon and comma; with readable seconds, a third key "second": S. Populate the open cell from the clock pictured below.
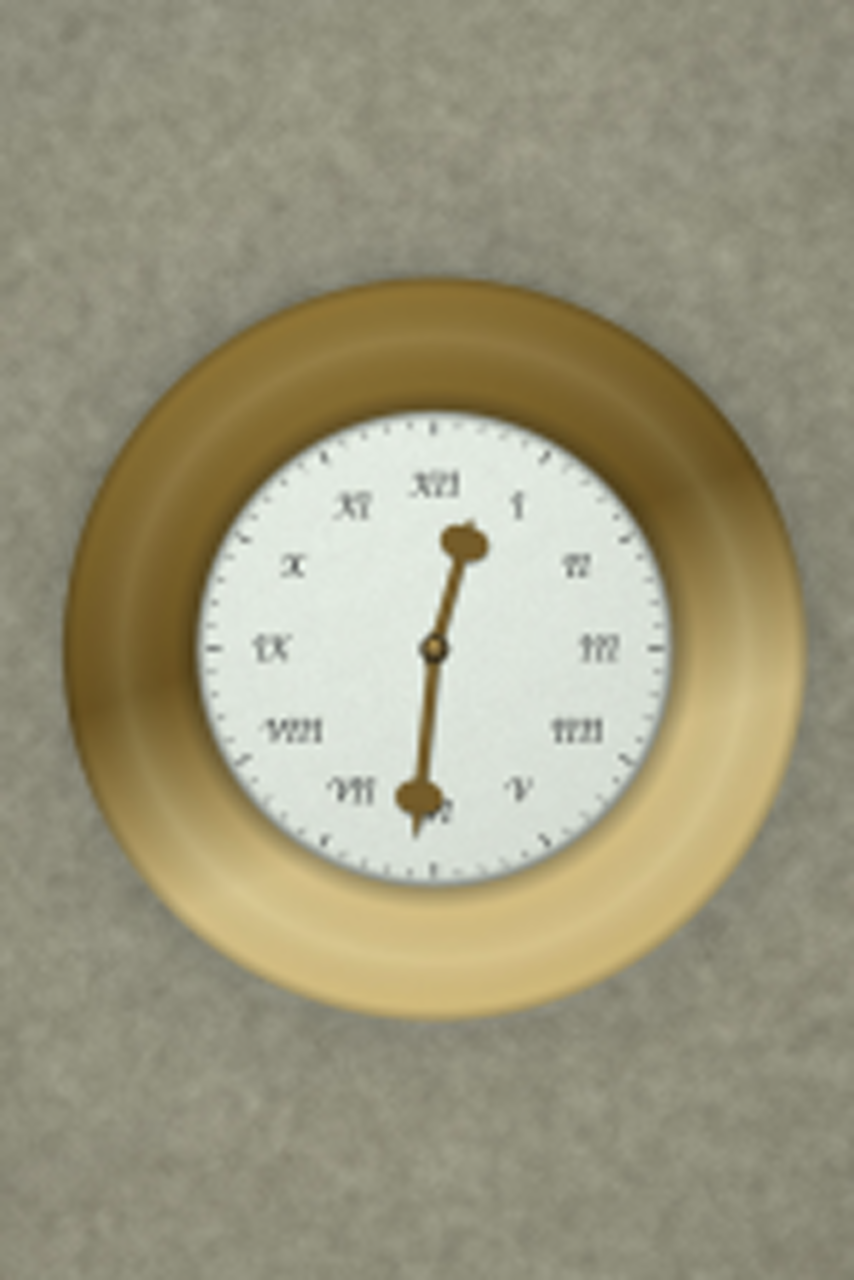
{"hour": 12, "minute": 31}
